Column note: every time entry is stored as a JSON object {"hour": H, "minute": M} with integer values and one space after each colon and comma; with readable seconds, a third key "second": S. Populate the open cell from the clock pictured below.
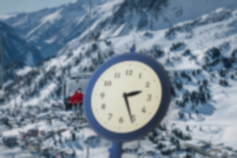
{"hour": 2, "minute": 26}
